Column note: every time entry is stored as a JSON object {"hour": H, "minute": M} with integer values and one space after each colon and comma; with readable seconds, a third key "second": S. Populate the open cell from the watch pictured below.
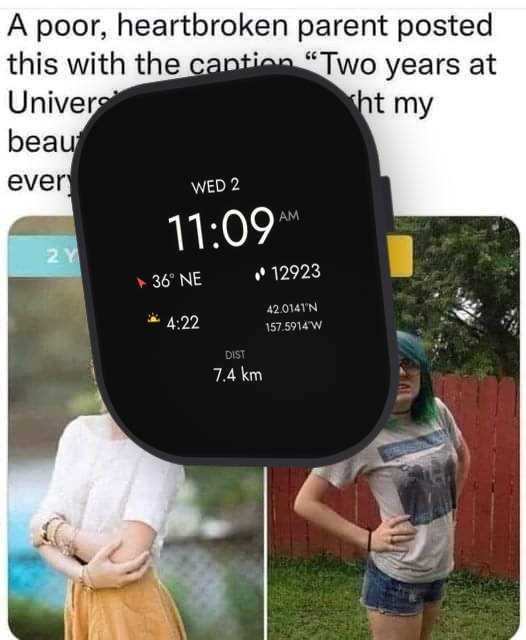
{"hour": 11, "minute": 9}
